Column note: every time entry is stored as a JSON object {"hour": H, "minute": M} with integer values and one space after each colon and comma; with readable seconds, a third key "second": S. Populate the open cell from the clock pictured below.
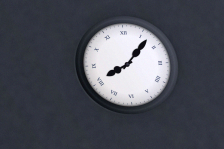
{"hour": 8, "minute": 7}
